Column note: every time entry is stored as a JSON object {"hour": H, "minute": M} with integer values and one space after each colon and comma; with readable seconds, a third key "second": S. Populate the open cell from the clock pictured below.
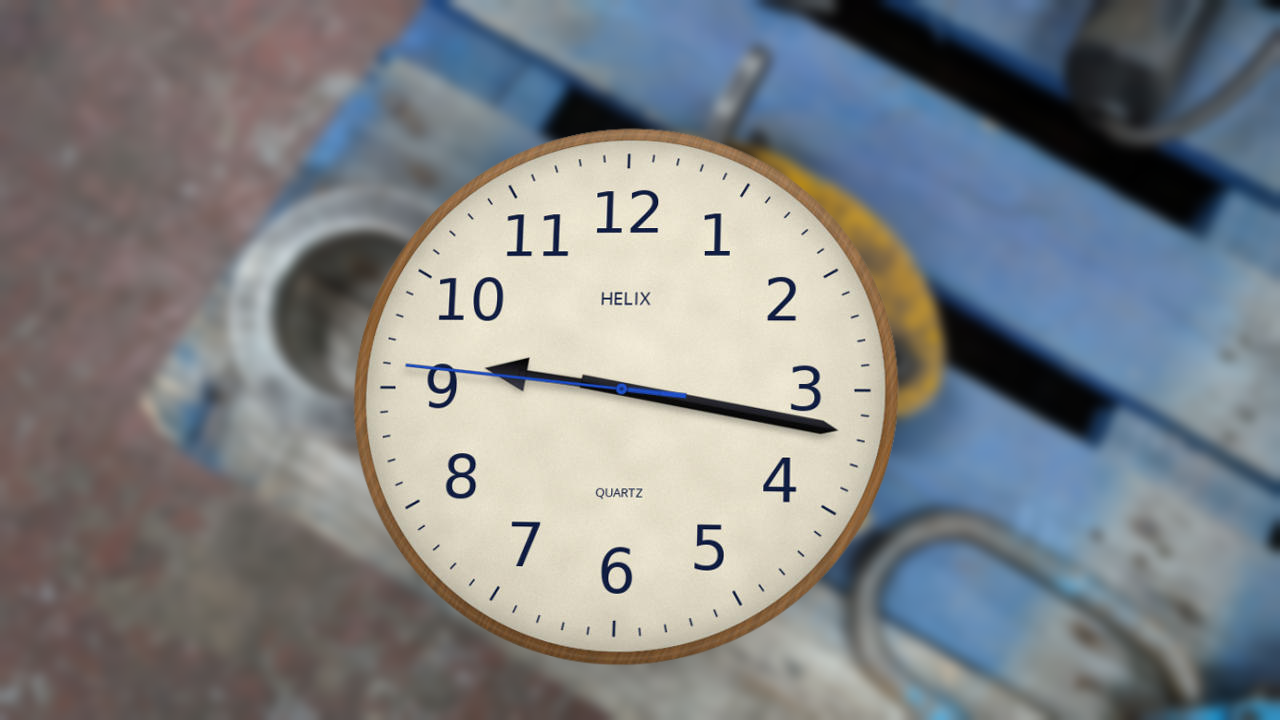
{"hour": 9, "minute": 16, "second": 46}
